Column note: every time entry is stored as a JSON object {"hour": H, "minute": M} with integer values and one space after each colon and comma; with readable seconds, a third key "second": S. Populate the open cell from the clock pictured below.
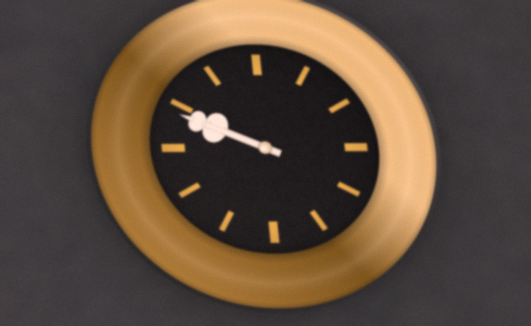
{"hour": 9, "minute": 49}
